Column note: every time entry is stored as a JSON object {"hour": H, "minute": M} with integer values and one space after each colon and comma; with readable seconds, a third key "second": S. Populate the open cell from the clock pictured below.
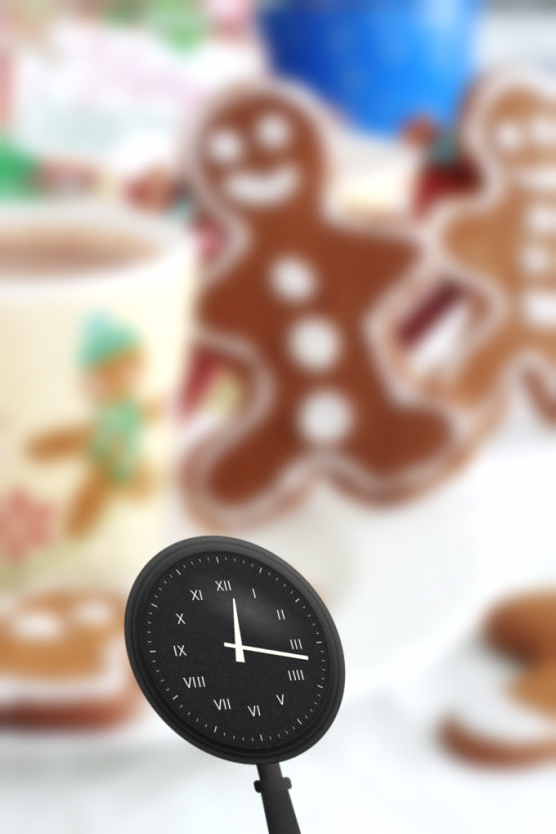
{"hour": 12, "minute": 17}
